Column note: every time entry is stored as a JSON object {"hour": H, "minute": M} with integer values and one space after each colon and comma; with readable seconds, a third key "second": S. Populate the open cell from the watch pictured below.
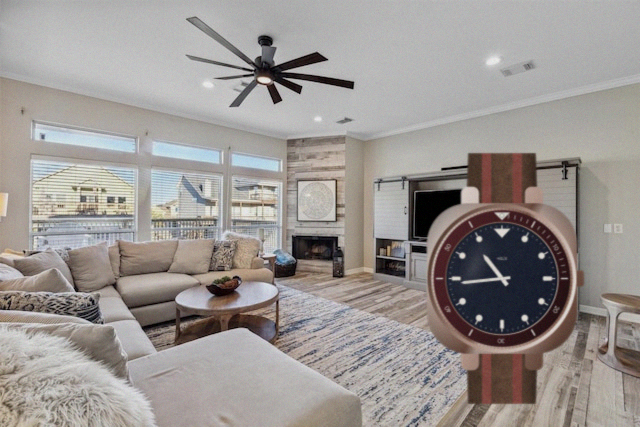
{"hour": 10, "minute": 44}
